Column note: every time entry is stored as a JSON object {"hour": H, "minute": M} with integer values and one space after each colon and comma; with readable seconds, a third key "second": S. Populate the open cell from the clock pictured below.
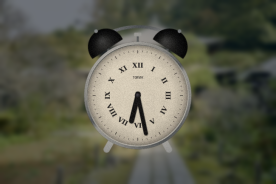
{"hour": 6, "minute": 28}
